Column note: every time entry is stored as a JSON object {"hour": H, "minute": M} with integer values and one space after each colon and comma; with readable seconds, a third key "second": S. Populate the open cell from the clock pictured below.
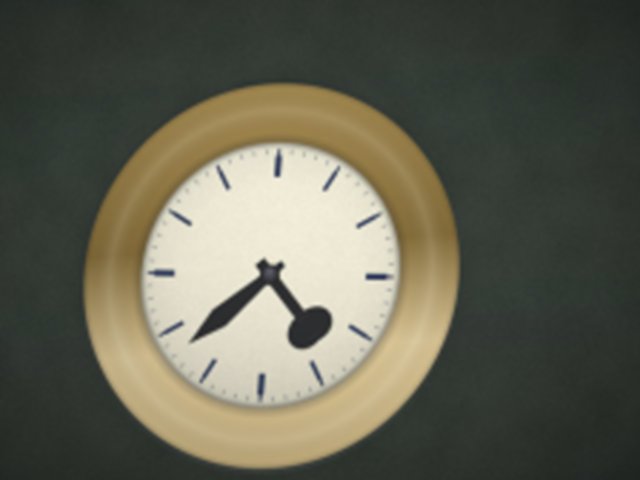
{"hour": 4, "minute": 38}
